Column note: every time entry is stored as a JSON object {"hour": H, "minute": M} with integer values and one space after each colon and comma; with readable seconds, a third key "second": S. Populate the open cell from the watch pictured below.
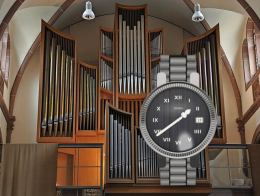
{"hour": 1, "minute": 39}
